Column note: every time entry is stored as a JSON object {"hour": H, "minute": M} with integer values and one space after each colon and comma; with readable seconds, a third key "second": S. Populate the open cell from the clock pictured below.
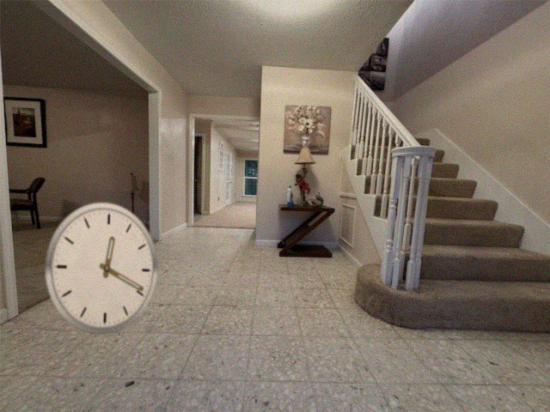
{"hour": 12, "minute": 19}
